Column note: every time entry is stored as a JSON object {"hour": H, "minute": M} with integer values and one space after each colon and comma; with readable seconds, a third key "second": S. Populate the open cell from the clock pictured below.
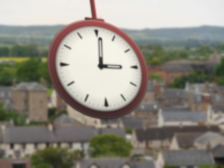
{"hour": 3, "minute": 1}
